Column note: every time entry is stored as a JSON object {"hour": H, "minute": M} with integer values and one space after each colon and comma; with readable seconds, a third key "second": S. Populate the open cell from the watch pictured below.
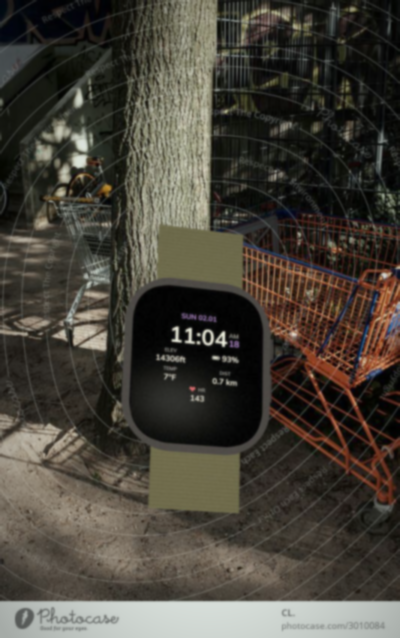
{"hour": 11, "minute": 4}
